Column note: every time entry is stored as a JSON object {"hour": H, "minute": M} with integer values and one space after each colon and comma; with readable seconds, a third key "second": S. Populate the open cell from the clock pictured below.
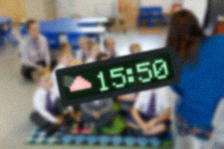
{"hour": 15, "minute": 50}
